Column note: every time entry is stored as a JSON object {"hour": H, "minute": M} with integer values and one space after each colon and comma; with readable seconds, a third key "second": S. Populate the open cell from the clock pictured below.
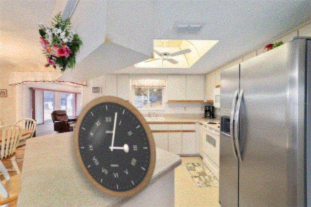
{"hour": 3, "minute": 3}
